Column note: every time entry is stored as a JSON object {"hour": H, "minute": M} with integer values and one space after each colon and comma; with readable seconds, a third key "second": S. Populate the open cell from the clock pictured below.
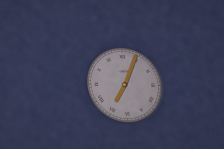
{"hour": 7, "minute": 4}
